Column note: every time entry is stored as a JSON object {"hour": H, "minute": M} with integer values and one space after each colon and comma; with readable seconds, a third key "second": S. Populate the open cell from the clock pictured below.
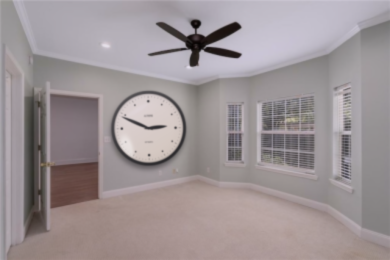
{"hour": 2, "minute": 49}
